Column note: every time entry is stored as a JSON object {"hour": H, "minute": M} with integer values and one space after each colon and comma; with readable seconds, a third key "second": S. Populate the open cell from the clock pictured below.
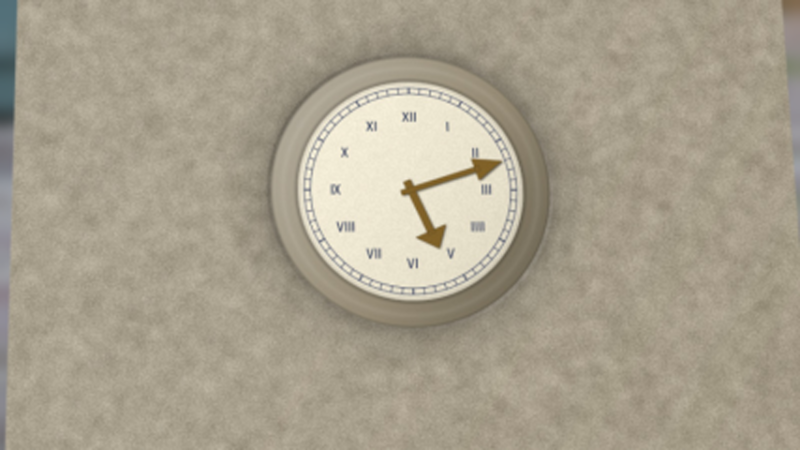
{"hour": 5, "minute": 12}
